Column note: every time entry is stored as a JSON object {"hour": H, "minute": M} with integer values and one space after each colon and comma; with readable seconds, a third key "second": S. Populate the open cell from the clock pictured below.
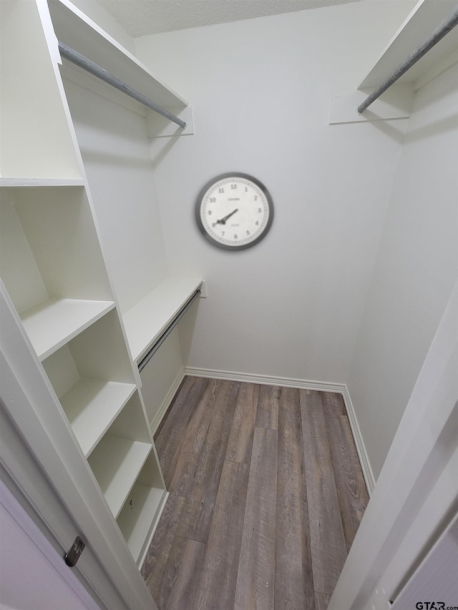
{"hour": 7, "minute": 40}
